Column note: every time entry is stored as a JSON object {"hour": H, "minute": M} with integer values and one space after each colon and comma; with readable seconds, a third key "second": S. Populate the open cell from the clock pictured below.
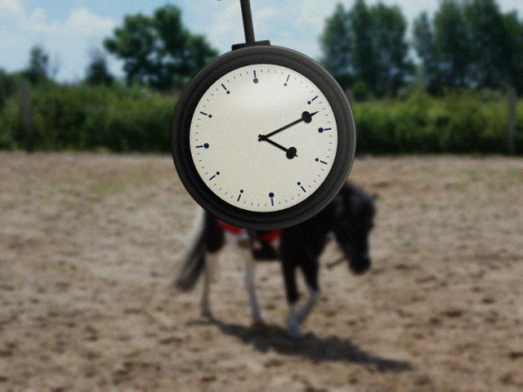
{"hour": 4, "minute": 12}
